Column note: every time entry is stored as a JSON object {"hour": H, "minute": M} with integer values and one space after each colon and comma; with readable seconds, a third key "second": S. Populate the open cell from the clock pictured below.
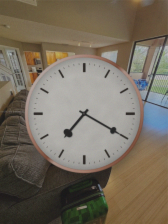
{"hour": 7, "minute": 20}
